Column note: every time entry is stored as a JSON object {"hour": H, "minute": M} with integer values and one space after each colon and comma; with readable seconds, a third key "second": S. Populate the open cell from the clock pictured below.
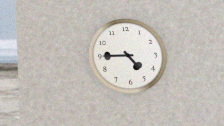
{"hour": 4, "minute": 45}
